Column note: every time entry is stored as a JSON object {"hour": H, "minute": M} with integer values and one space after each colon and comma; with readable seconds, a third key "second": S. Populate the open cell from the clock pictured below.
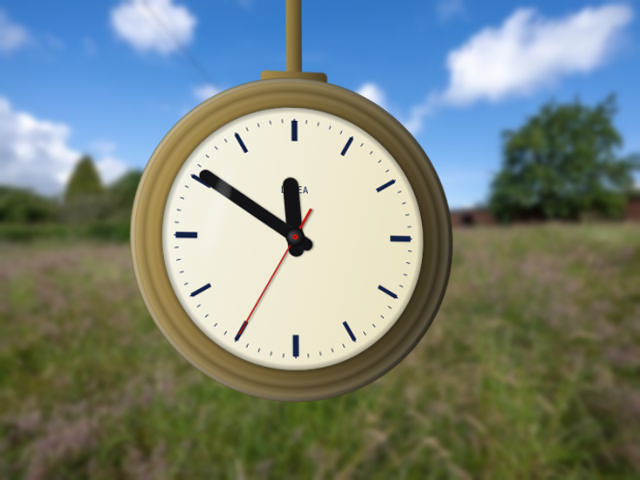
{"hour": 11, "minute": 50, "second": 35}
